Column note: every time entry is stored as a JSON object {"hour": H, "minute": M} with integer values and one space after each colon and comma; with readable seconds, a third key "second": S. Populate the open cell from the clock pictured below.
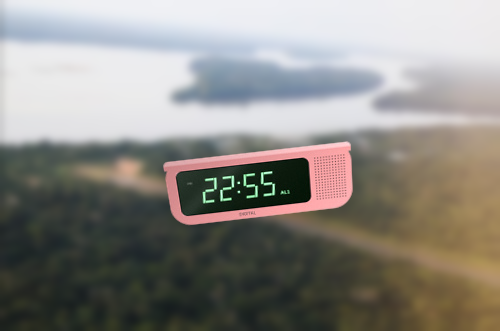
{"hour": 22, "minute": 55}
